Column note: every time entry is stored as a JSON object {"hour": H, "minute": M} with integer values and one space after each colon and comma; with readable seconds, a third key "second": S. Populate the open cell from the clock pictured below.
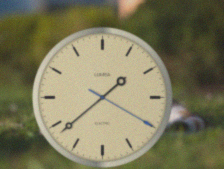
{"hour": 1, "minute": 38, "second": 20}
